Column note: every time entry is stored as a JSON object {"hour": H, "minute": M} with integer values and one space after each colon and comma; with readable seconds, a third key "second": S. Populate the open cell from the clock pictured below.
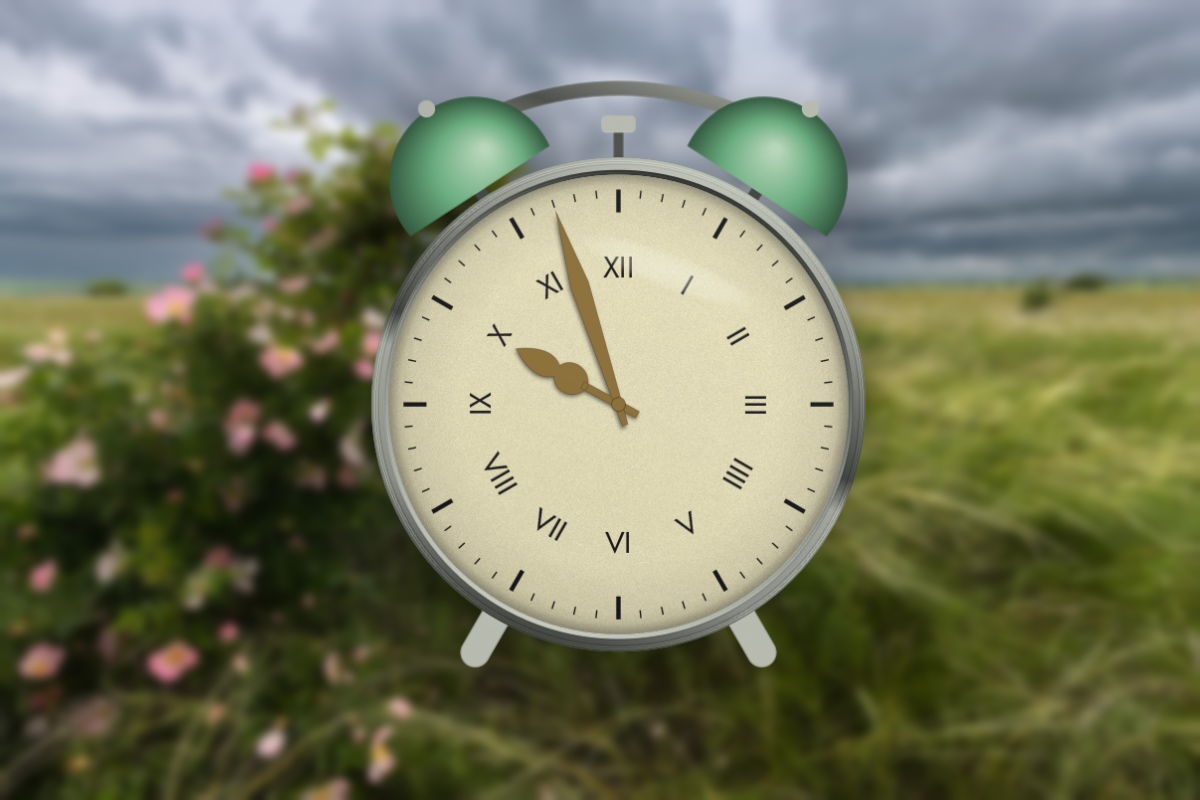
{"hour": 9, "minute": 57}
